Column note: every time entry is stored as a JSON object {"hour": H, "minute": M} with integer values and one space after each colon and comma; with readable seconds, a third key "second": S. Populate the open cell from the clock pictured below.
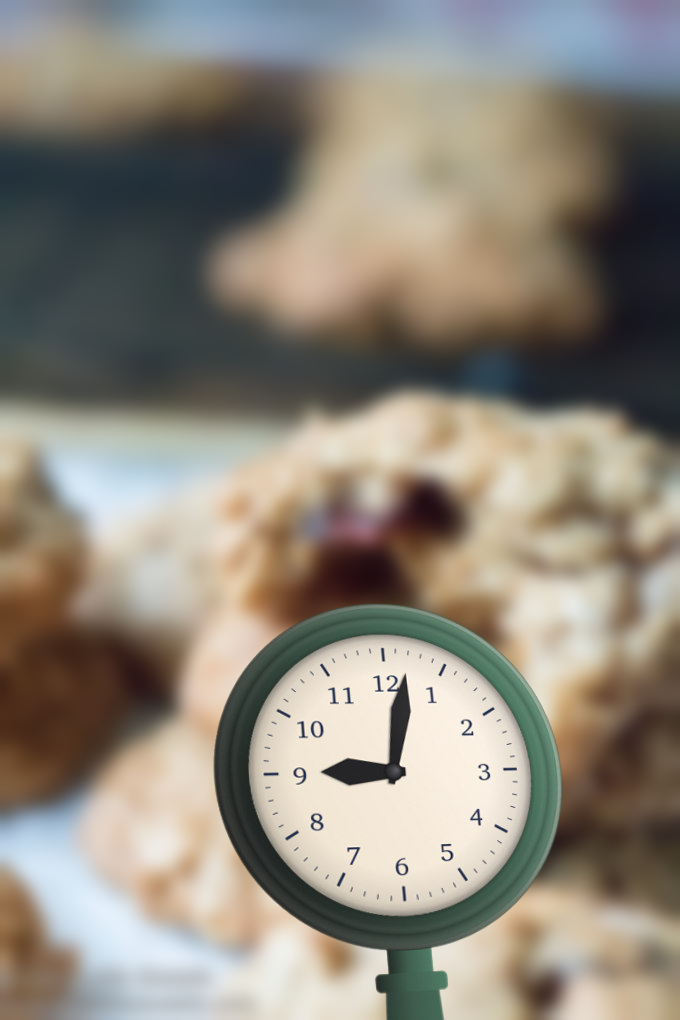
{"hour": 9, "minute": 2}
